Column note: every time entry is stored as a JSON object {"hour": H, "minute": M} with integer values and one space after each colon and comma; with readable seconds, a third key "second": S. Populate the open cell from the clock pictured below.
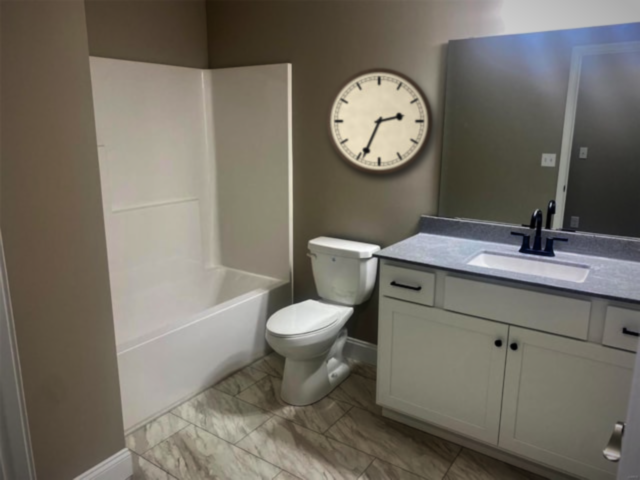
{"hour": 2, "minute": 34}
